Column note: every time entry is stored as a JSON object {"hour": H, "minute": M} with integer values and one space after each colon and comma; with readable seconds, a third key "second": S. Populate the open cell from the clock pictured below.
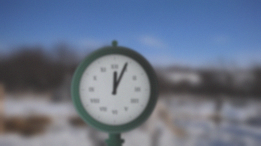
{"hour": 12, "minute": 4}
